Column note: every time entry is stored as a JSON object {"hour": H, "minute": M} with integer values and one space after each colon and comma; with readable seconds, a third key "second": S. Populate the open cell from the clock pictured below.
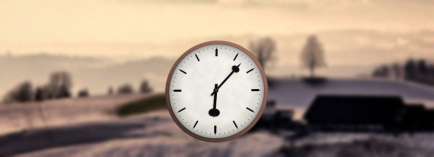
{"hour": 6, "minute": 7}
